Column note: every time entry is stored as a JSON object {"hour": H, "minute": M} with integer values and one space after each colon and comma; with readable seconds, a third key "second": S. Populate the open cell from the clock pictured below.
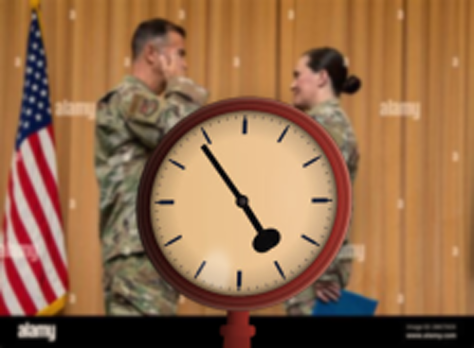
{"hour": 4, "minute": 54}
